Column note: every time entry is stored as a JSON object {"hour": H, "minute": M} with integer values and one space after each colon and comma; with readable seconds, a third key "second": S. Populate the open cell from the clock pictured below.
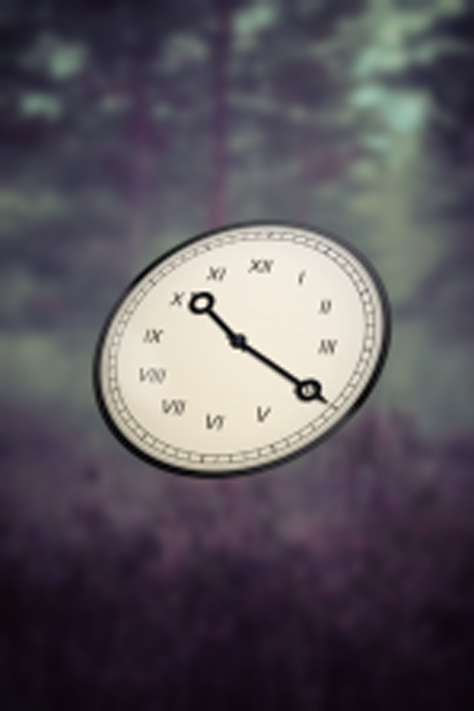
{"hour": 10, "minute": 20}
